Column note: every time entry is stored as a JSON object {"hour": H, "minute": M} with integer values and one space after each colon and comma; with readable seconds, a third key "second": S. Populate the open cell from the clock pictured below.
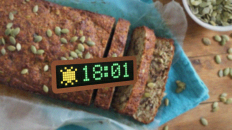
{"hour": 18, "minute": 1}
